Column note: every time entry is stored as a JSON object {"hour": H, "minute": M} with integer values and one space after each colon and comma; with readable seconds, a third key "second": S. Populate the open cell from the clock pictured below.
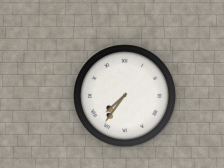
{"hour": 7, "minute": 36}
